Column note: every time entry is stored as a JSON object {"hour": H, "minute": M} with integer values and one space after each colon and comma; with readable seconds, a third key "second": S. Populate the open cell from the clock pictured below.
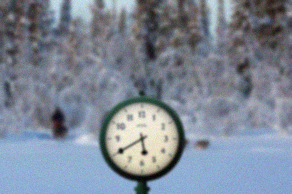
{"hour": 5, "minute": 40}
